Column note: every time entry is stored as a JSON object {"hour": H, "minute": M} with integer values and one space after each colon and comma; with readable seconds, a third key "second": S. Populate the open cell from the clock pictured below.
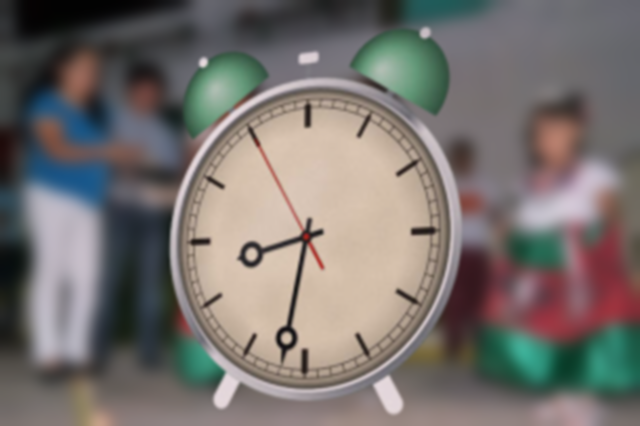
{"hour": 8, "minute": 31, "second": 55}
